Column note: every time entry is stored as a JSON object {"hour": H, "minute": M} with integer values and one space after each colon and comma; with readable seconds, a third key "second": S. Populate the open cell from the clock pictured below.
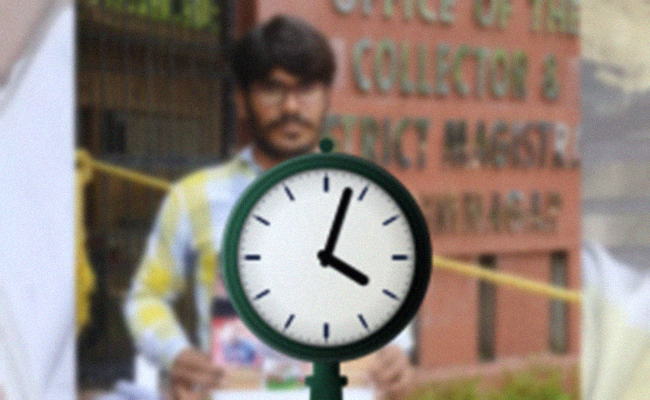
{"hour": 4, "minute": 3}
